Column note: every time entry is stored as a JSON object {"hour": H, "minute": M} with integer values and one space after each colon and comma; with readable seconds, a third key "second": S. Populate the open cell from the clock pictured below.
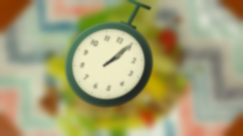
{"hour": 1, "minute": 4}
